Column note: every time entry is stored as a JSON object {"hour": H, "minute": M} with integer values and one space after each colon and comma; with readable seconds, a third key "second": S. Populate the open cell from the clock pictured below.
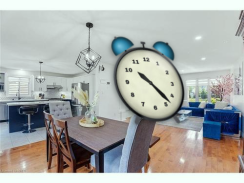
{"hour": 10, "minute": 23}
